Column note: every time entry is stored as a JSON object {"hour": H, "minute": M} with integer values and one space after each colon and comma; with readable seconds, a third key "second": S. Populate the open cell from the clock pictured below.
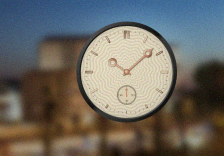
{"hour": 10, "minute": 8}
